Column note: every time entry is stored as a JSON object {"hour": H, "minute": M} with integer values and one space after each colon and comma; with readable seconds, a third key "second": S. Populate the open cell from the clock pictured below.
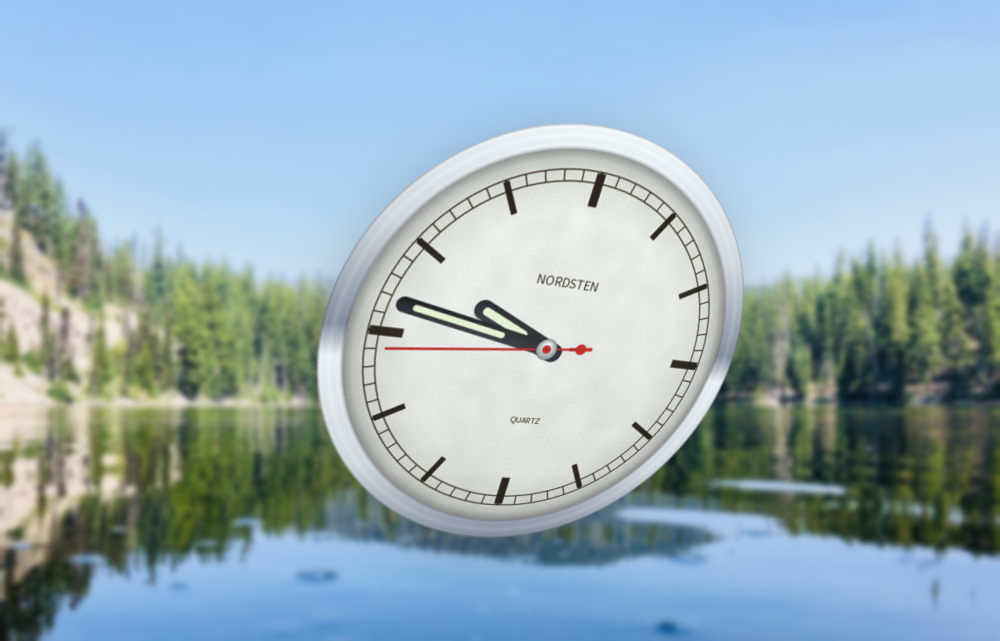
{"hour": 9, "minute": 46, "second": 44}
